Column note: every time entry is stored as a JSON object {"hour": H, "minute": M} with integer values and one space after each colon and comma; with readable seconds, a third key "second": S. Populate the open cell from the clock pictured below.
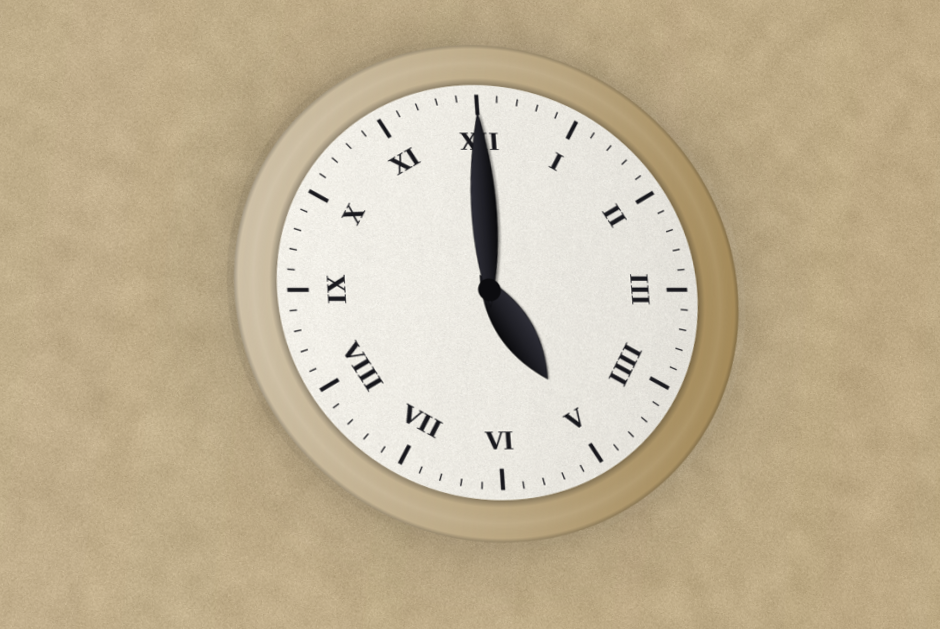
{"hour": 5, "minute": 0}
